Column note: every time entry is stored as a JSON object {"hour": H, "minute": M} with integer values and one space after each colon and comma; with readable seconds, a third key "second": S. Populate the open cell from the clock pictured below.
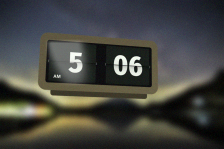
{"hour": 5, "minute": 6}
